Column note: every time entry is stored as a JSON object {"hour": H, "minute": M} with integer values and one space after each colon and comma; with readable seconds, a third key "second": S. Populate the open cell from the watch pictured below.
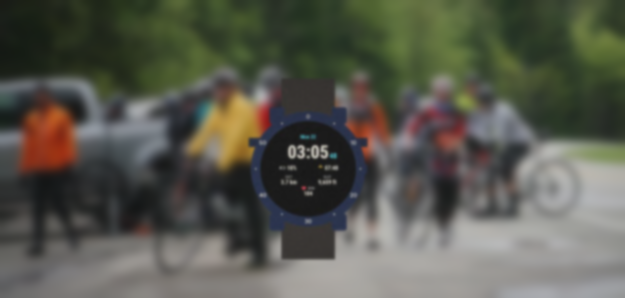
{"hour": 3, "minute": 5}
